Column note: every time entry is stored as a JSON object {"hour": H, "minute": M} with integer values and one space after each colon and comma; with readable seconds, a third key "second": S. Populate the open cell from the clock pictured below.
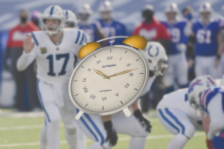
{"hour": 10, "minute": 13}
